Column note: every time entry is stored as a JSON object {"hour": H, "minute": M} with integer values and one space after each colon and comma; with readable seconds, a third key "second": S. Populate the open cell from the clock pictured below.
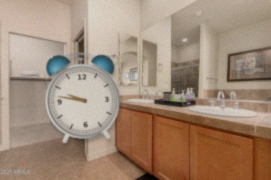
{"hour": 9, "minute": 47}
